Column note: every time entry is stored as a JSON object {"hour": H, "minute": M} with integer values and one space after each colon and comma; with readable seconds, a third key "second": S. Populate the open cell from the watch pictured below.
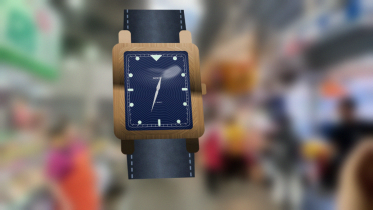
{"hour": 12, "minute": 33}
